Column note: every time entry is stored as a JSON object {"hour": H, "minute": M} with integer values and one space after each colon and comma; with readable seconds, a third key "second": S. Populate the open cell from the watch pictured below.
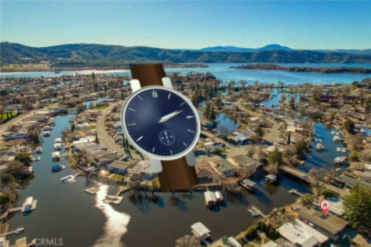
{"hour": 2, "minute": 12}
